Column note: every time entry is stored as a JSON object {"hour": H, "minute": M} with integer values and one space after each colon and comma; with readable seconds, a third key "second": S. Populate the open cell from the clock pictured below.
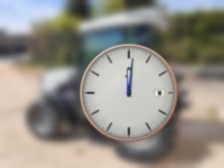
{"hour": 12, "minute": 1}
